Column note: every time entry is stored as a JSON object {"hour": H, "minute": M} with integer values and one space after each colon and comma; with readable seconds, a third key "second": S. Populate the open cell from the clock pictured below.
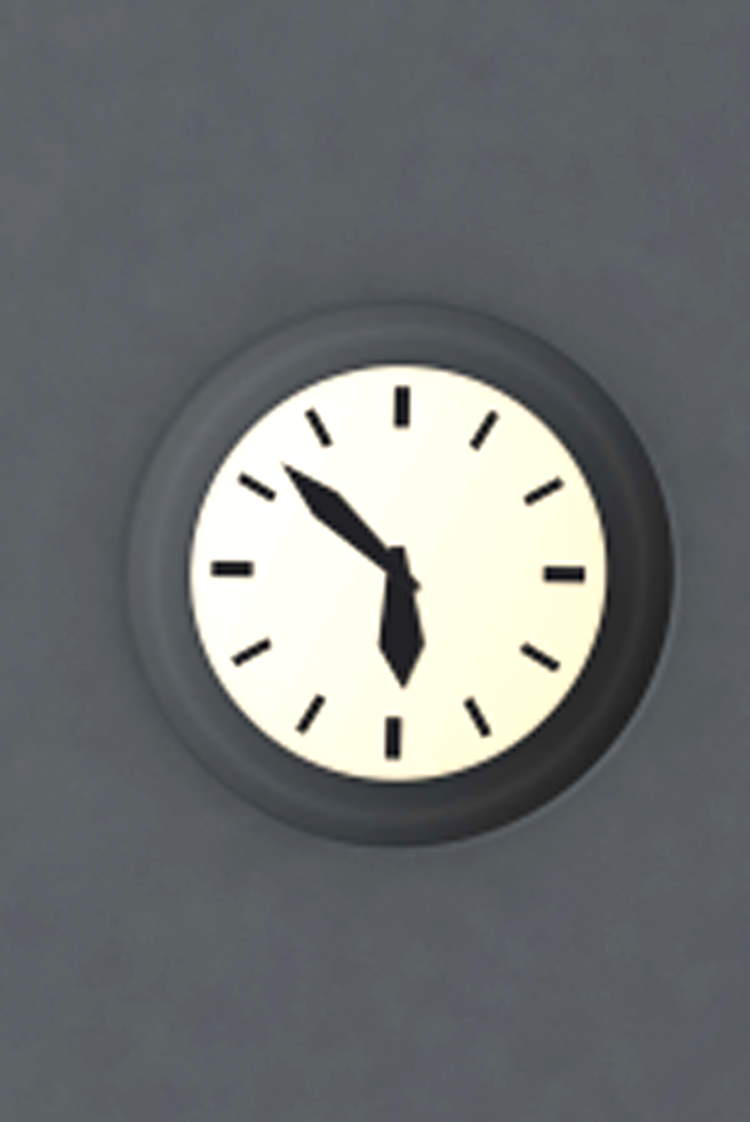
{"hour": 5, "minute": 52}
